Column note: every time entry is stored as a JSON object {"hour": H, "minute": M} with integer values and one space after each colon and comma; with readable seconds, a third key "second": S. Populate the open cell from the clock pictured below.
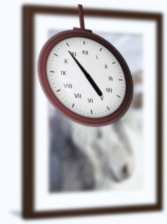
{"hour": 4, "minute": 54}
